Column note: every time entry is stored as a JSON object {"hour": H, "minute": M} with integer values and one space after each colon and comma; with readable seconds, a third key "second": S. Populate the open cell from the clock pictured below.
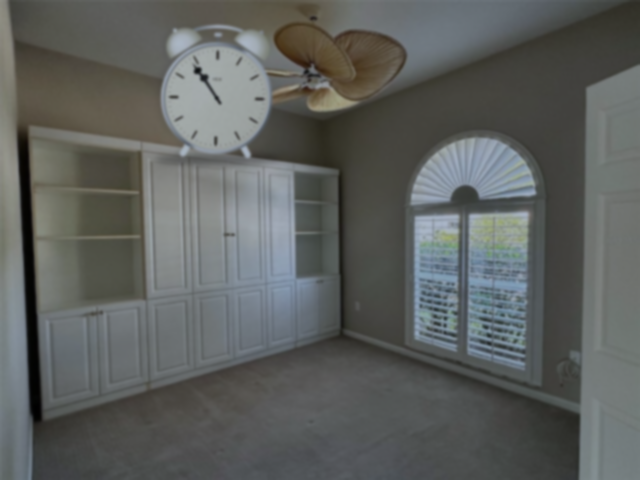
{"hour": 10, "minute": 54}
